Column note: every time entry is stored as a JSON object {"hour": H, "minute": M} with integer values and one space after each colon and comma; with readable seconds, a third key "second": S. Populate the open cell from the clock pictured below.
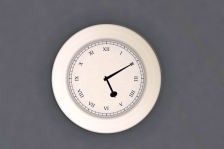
{"hour": 5, "minute": 10}
